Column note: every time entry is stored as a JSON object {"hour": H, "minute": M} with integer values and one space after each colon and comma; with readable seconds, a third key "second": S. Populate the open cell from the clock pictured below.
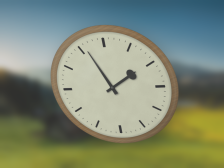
{"hour": 1, "minute": 56}
